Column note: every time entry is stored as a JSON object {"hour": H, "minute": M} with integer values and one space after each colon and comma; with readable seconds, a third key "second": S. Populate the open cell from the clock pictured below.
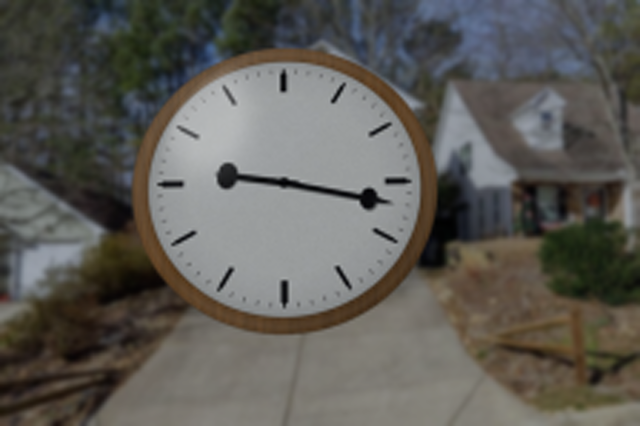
{"hour": 9, "minute": 17}
